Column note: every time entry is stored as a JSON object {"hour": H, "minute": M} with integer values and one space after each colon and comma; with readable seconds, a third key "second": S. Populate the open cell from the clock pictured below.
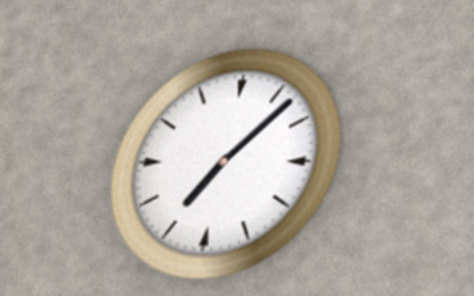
{"hour": 7, "minute": 7}
